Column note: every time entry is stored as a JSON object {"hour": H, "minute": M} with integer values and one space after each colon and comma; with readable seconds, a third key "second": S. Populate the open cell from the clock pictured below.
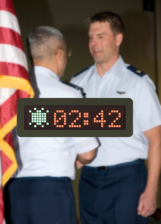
{"hour": 2, "minute": 42}
